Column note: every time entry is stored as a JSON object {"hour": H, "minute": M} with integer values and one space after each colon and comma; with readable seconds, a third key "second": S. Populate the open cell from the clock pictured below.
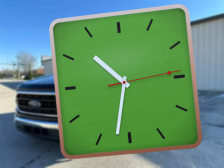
{"hour": 10, "minute": 32, "second": 14}
